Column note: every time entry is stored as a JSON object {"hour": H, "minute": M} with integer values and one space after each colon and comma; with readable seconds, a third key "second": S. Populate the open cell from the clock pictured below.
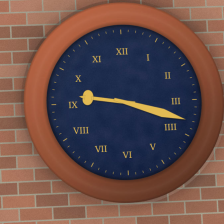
{"hour": 9, "minute": 18}
